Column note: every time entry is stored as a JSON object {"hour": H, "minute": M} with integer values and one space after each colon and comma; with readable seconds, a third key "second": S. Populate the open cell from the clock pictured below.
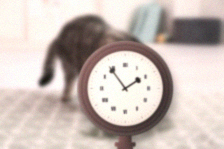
{"hour": 1, "minute": 54}
